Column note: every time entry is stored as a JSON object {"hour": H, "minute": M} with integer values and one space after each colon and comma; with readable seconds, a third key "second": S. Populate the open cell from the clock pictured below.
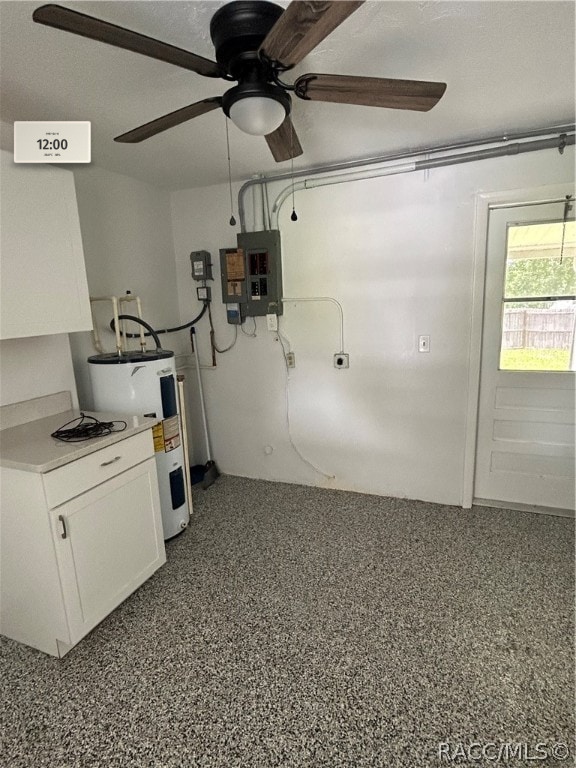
{"hour": 12, "minute": 0}
